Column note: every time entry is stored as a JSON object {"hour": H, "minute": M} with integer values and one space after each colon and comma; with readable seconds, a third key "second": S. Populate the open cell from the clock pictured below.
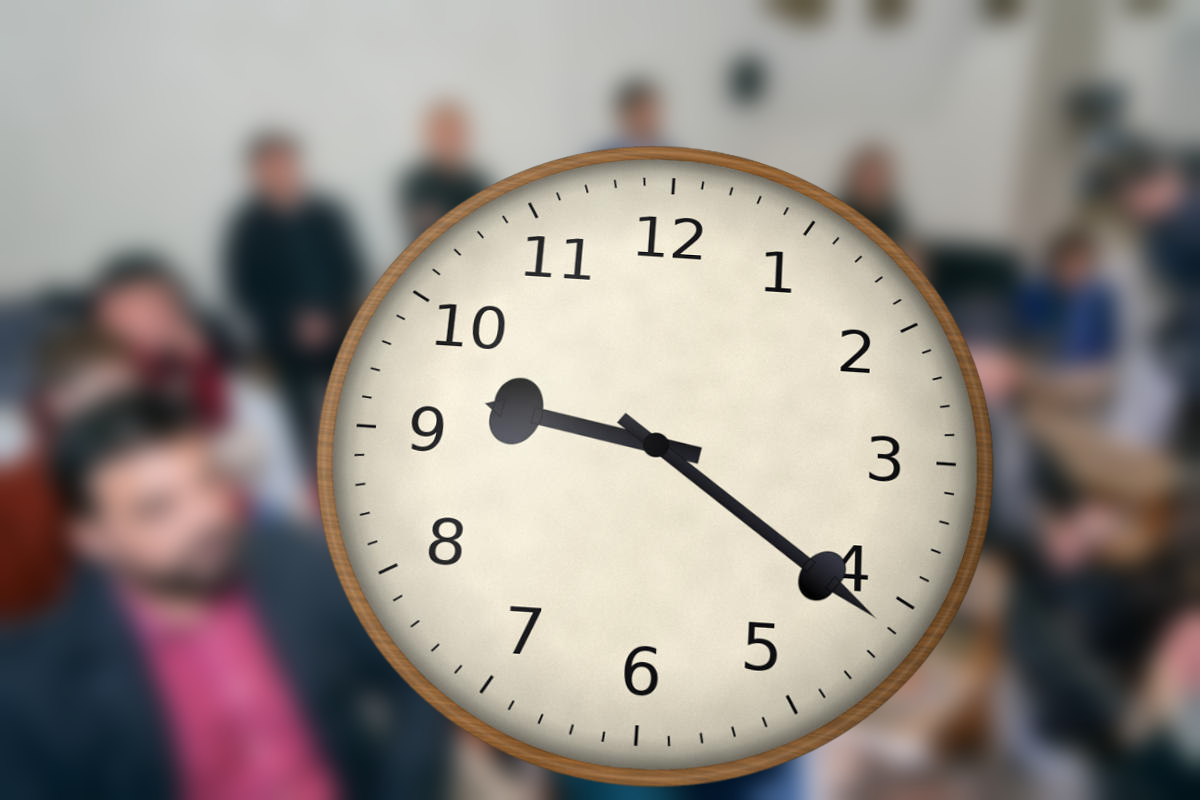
{"hour": 9, "minute": 21}
